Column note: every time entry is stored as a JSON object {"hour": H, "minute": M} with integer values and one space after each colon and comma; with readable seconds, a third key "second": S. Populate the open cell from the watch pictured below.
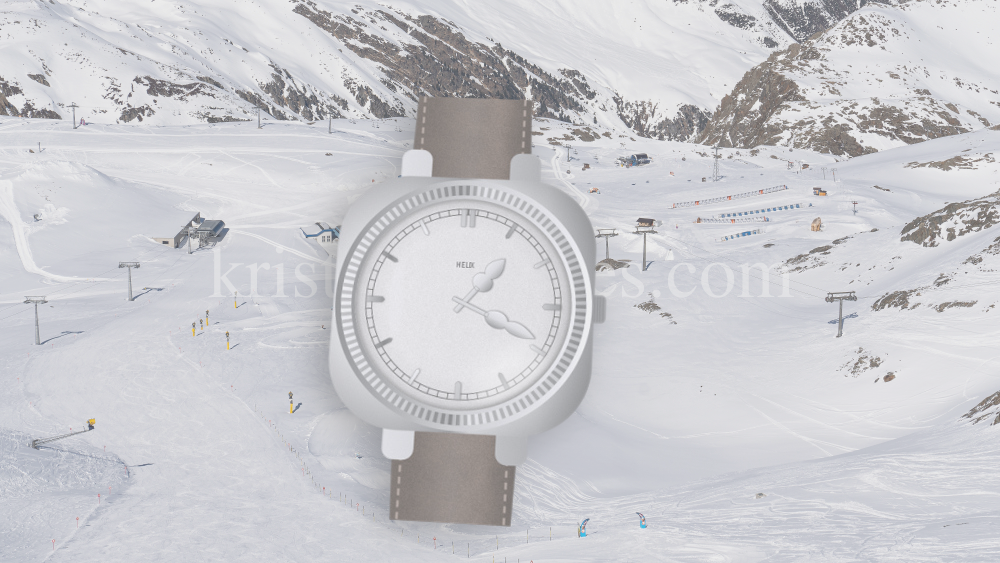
{"hour": 1, "minute": 19}
